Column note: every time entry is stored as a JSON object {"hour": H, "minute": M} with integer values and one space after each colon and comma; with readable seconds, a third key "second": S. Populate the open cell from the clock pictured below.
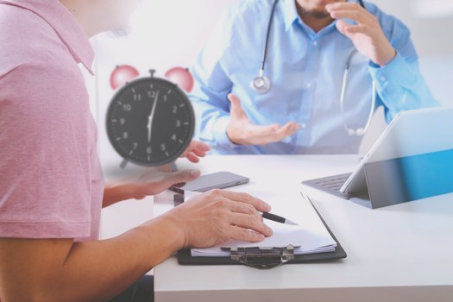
{"hour": 6, "minute": 2}
